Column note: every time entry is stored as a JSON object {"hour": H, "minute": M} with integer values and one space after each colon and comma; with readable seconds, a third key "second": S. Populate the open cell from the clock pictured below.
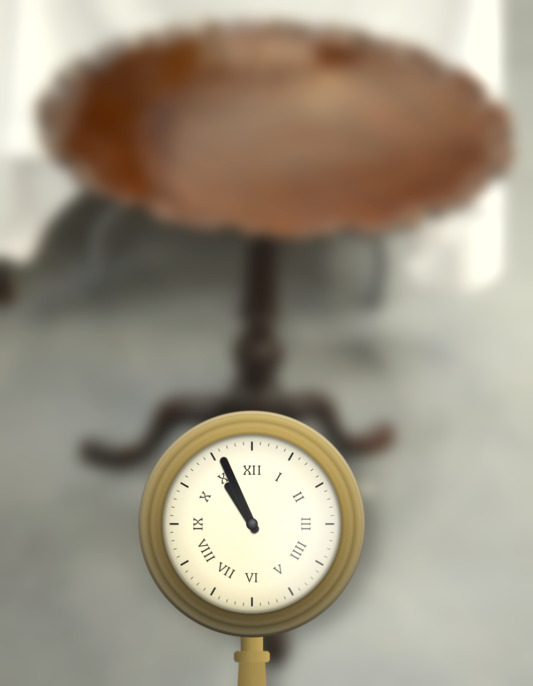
{"hour": 10, "minute": 56}
